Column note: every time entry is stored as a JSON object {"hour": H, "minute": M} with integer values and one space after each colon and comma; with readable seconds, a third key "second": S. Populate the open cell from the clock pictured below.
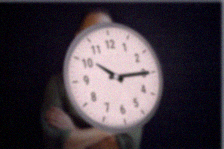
{"hour": 10, "minute": 15}
